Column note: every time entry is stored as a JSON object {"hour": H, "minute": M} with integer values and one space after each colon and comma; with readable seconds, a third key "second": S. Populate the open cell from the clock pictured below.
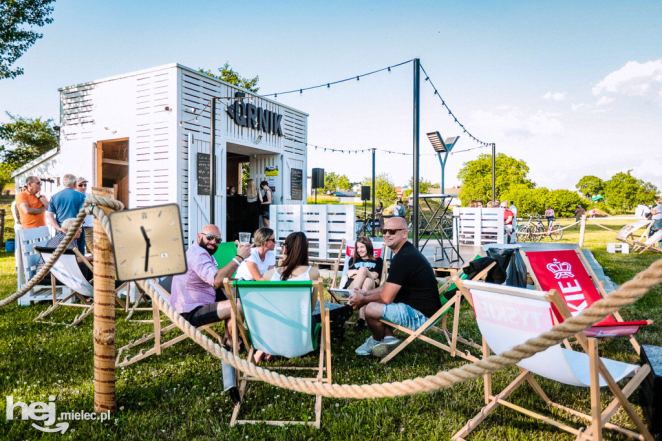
{"hour": 11, "minute": 32}
